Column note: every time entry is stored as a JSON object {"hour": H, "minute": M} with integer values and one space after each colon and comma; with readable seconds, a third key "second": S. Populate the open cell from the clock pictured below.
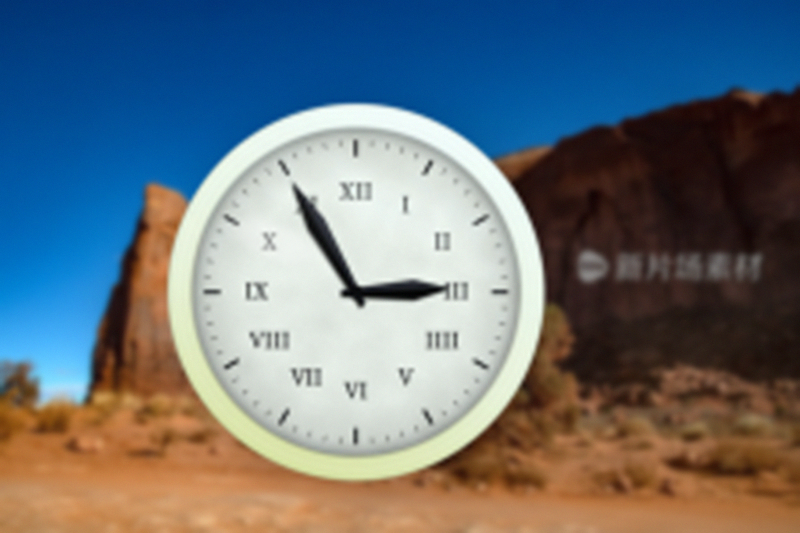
{"hour": 2, "minute": 55}
